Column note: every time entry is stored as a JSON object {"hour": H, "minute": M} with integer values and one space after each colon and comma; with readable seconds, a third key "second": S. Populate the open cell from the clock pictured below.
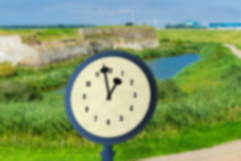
{"hour": 12, "minute": 58}
